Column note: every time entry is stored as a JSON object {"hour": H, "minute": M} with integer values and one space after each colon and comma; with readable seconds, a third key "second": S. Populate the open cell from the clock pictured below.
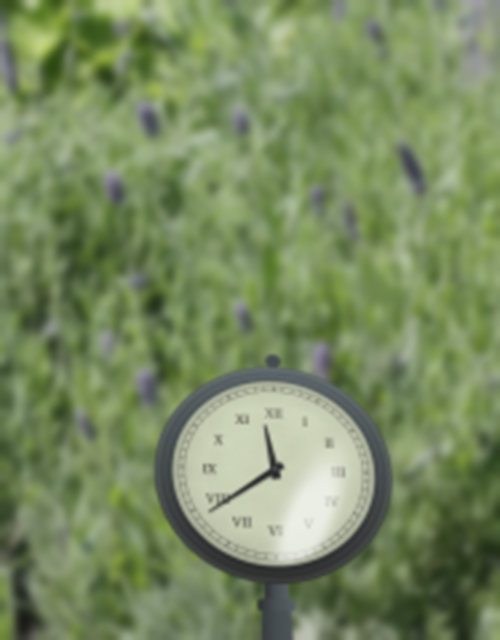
{"hour": 11, "minute": 39}
